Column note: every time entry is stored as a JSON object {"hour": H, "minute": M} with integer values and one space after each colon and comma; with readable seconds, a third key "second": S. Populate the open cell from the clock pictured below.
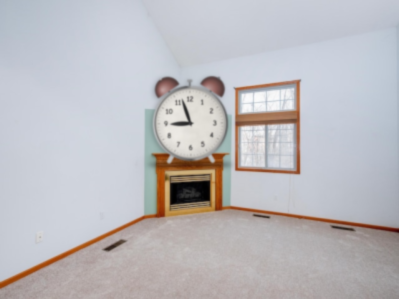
{"hour": 8, "minute": 57}
